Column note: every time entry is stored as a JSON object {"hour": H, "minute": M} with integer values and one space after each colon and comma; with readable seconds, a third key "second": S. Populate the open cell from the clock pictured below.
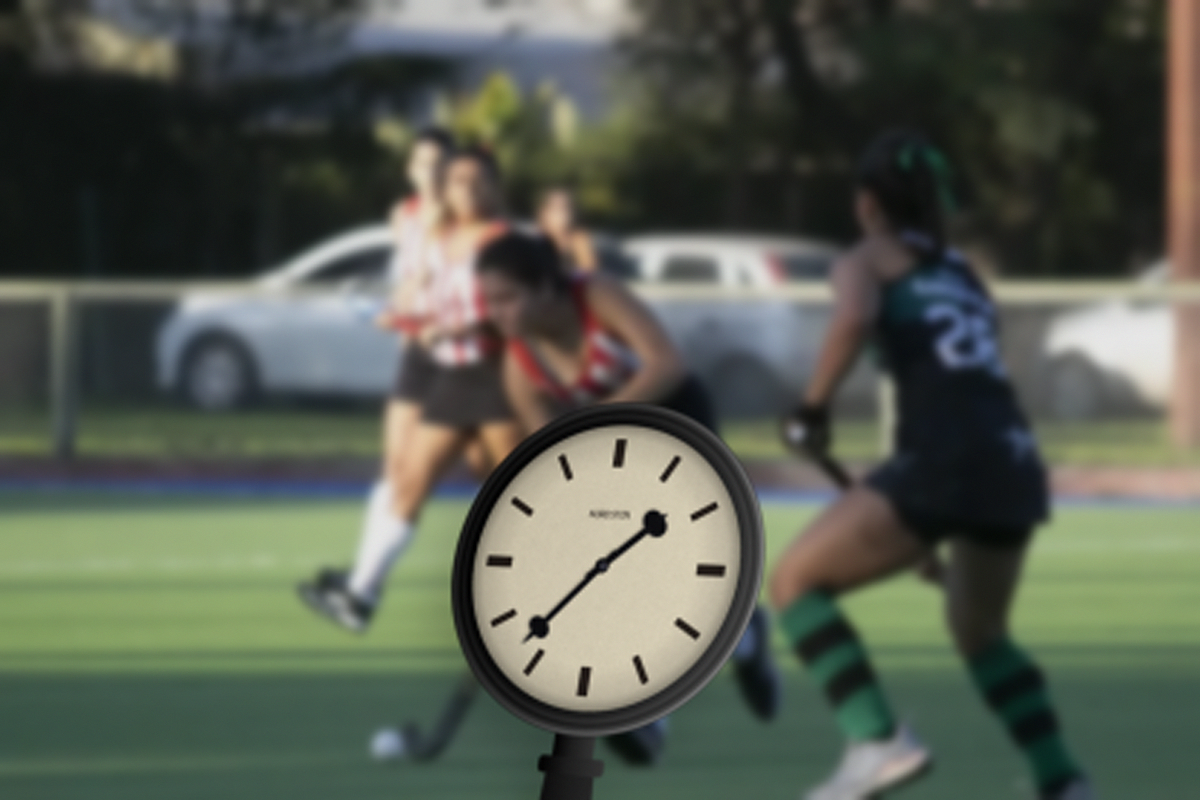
{"hour": 1, "minute": 37}
